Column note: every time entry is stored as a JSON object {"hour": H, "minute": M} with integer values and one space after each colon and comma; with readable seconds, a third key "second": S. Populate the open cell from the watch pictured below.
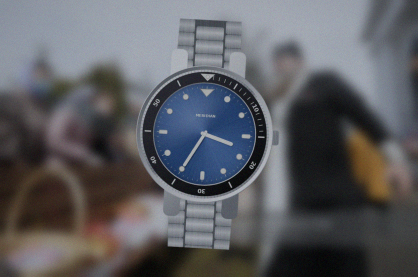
{"hour": 3, "minute": 35}
